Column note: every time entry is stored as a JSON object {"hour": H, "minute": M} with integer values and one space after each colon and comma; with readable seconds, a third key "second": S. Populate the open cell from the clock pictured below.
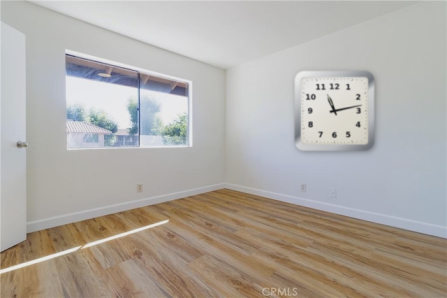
{"hour": 11, "minute": 13}
